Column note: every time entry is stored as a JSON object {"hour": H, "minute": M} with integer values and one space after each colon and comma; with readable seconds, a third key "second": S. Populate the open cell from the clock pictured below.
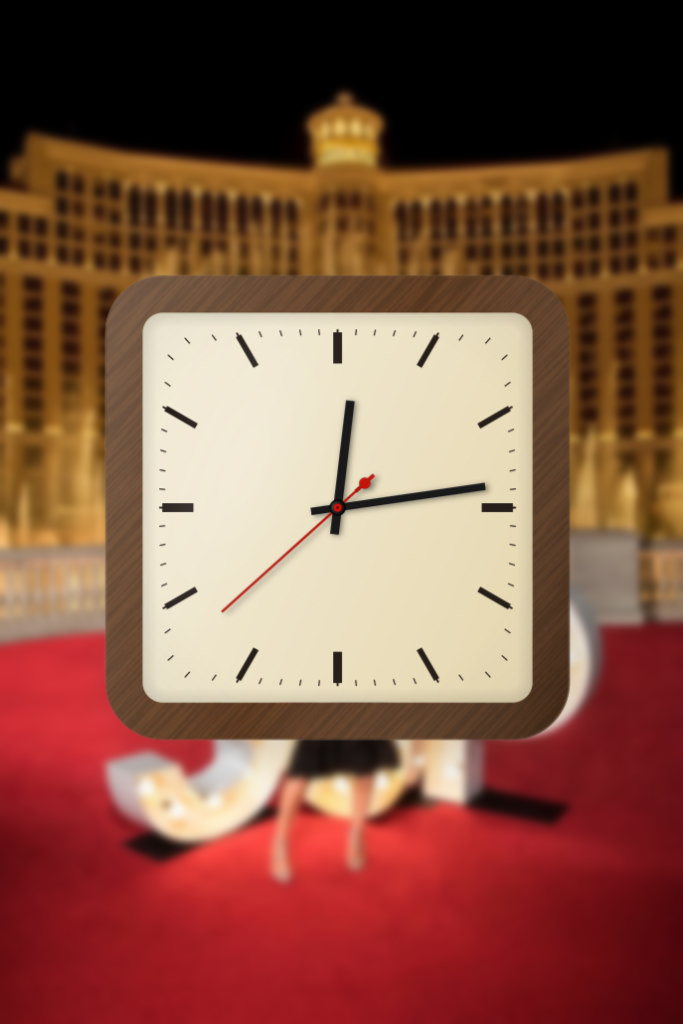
{"hour": 12, "minute": 13, "second": 38}
